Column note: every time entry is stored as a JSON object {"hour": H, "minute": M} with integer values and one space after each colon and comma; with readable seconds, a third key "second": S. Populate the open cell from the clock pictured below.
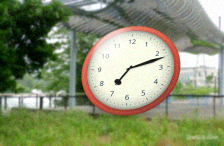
{"hour": 7, "minute": 12}
